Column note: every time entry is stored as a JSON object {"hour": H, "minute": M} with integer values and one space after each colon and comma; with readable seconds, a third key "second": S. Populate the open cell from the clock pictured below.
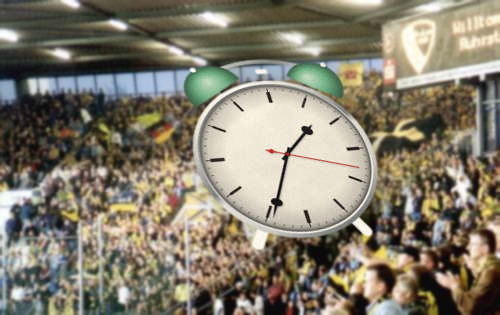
{"hour": 1, "minute": 34, "second": 18}
